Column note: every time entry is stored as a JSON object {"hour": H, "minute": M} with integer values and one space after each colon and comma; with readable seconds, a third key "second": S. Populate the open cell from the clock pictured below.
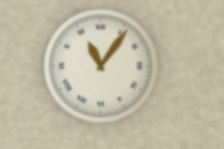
{"hour": 11, "minute": 6}
